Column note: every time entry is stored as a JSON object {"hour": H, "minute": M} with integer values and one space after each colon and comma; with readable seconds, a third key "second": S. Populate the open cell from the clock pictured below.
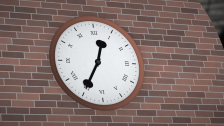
{"hour": 12, "minute": 35}
